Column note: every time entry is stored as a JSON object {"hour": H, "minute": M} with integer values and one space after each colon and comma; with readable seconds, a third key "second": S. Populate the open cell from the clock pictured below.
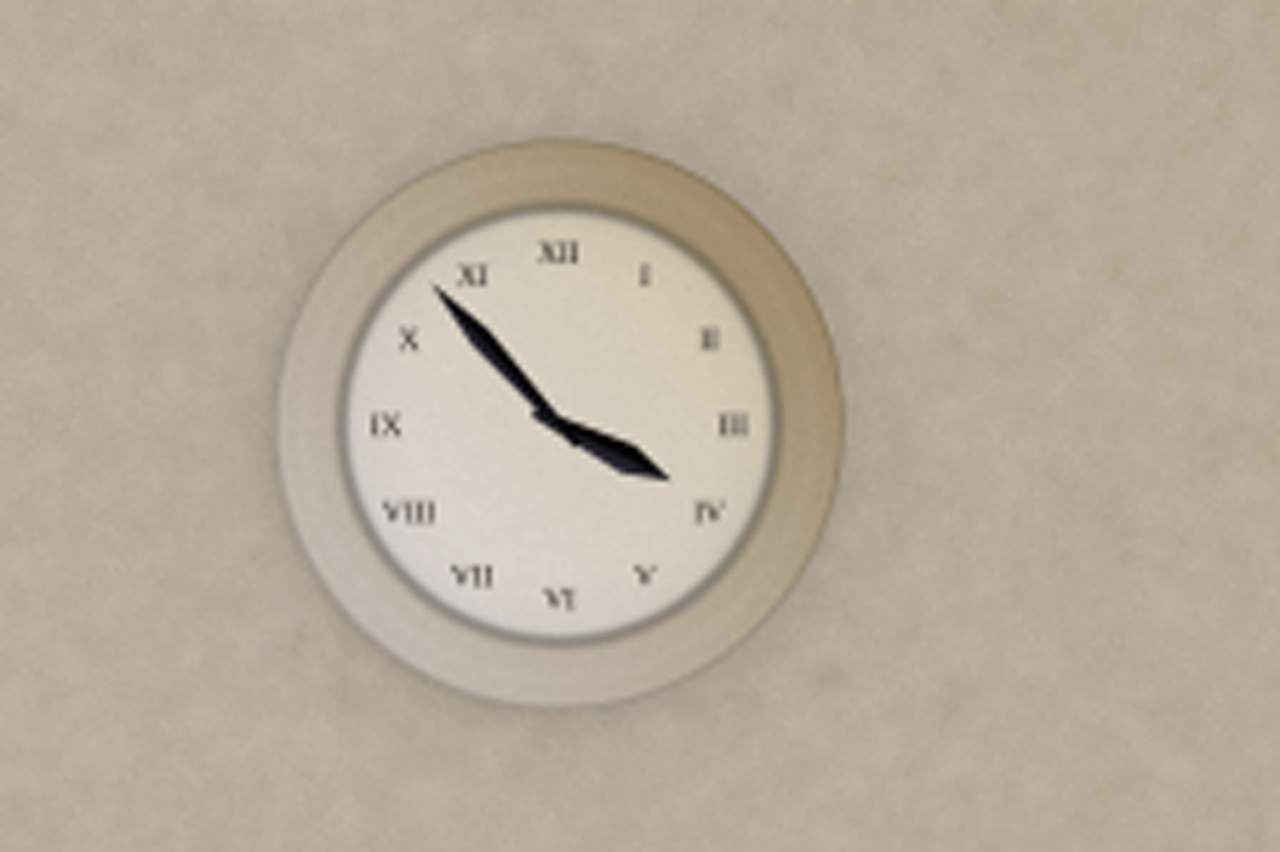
{"hour": 3, "minute": 53}
